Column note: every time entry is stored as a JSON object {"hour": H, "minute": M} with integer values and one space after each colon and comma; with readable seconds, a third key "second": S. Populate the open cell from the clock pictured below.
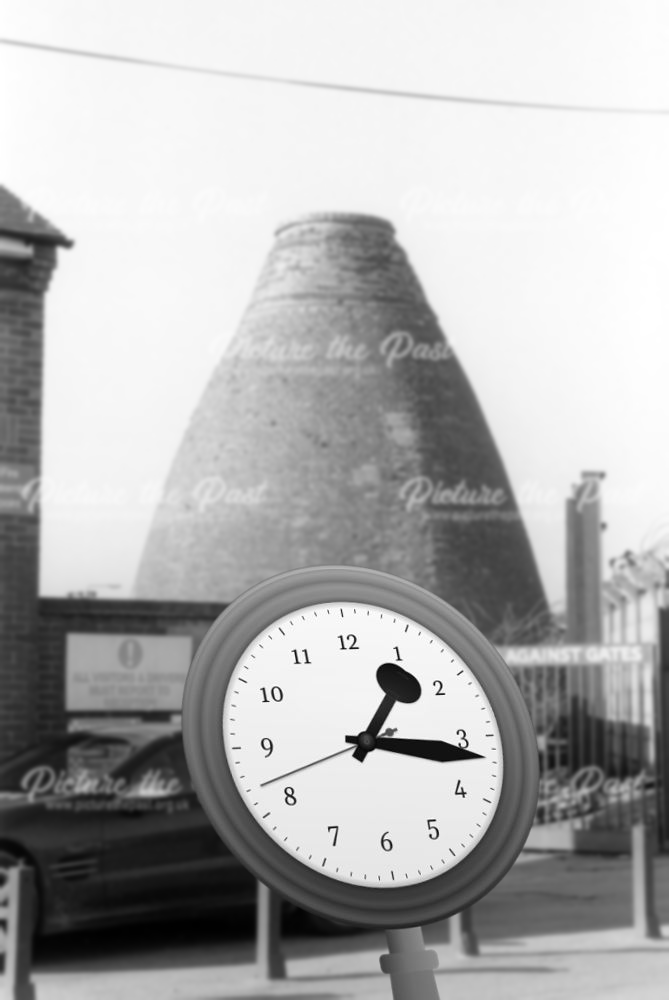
{"hour": 1, "minute": 16, "second": 42}
